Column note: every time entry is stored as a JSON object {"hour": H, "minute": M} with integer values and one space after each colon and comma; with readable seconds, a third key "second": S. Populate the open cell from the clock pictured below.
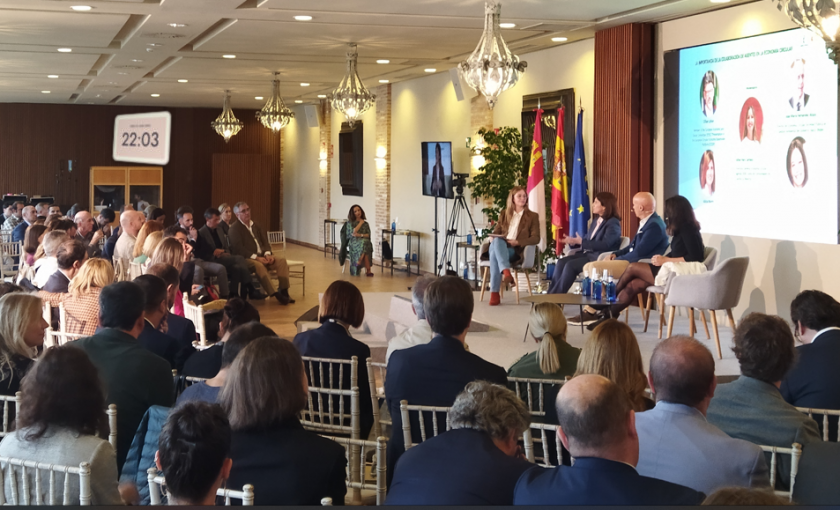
{"hour": 22, "minute": 3}
